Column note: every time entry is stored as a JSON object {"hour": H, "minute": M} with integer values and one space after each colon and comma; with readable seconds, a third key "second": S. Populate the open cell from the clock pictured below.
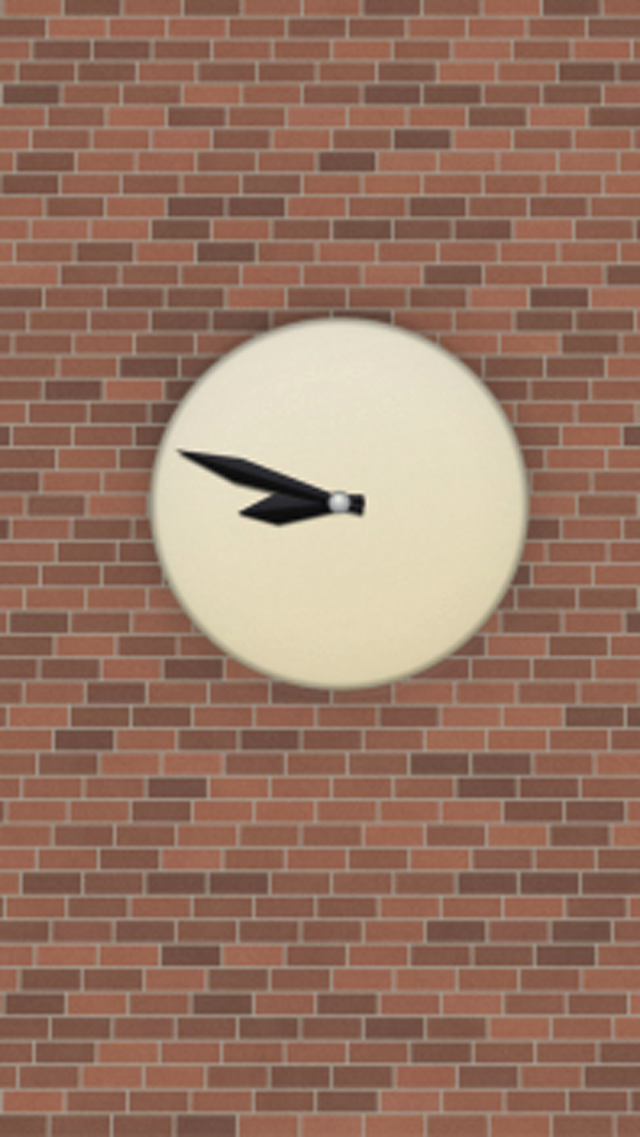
{"hour": 8, "minute": 48}
